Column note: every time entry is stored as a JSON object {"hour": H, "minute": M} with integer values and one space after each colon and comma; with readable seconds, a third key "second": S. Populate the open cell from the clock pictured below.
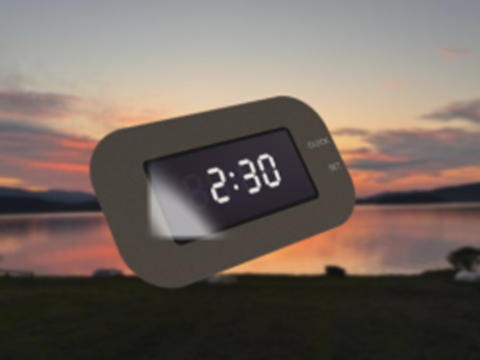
{"hour": 2, "minute": 30}
